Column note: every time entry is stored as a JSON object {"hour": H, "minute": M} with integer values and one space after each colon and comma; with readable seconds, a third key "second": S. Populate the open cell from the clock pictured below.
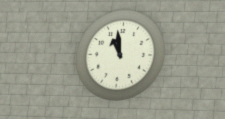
{"hour": 10, "minute": 58}
